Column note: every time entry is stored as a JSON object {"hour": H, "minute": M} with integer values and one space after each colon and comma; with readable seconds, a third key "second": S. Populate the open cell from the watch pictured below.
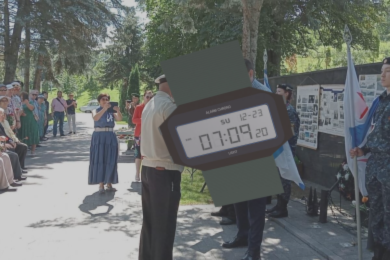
{"hour": 7, "minute": 9}
